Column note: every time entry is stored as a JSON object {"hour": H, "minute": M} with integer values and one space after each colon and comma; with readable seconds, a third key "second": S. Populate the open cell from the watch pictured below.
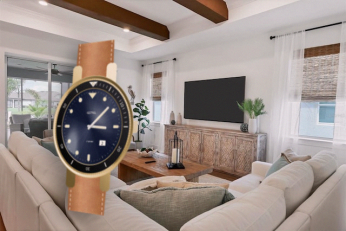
{"hour": 3, "minute": 8}
